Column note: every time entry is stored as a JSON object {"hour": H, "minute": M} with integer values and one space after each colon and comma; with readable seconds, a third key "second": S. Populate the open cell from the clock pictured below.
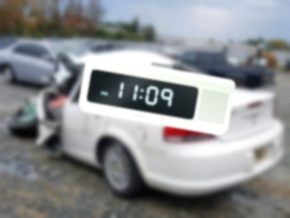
{"hour": 11, "minute": 9}
